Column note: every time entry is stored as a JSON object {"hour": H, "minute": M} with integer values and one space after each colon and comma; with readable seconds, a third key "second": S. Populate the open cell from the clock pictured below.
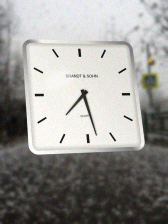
{"hour": 7, "minute": 28}
